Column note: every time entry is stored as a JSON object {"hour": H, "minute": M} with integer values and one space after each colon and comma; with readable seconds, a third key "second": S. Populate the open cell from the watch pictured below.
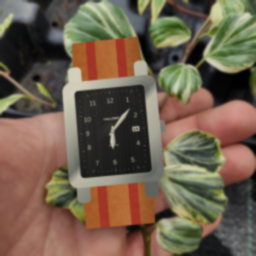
{"hour": 6, "minute": 7}
